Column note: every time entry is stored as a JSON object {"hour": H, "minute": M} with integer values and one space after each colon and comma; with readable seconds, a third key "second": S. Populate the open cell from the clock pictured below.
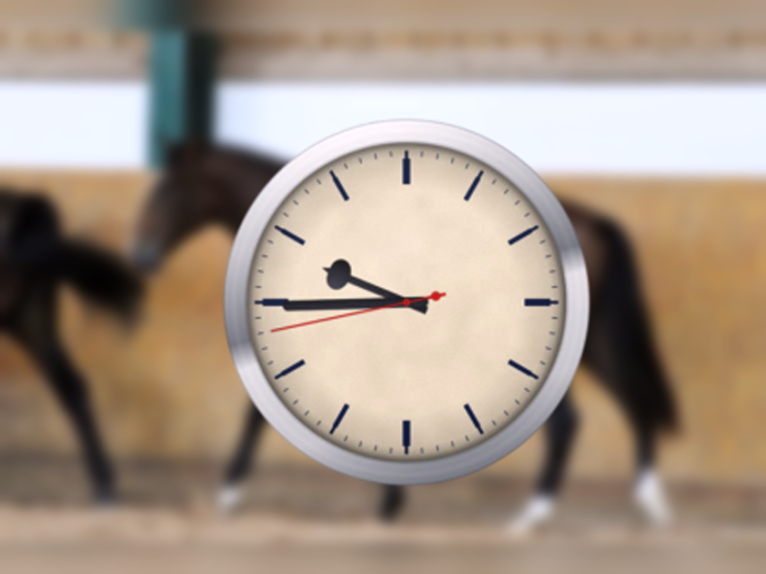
{"hour": 9, "minute": 44, "second": 43}
